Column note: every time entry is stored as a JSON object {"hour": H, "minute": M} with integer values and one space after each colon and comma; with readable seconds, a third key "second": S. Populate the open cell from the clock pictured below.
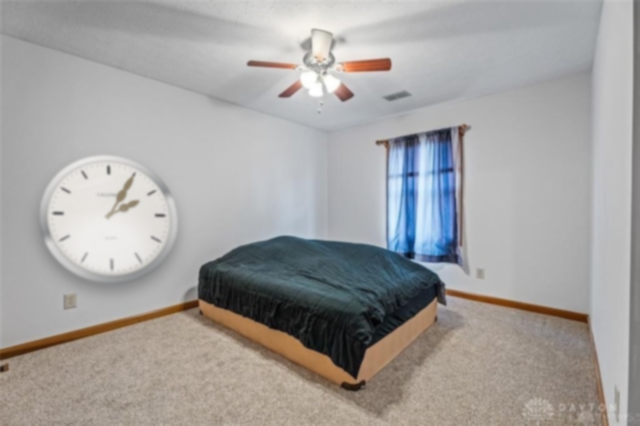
{"hour": 2, "minute": 5}
